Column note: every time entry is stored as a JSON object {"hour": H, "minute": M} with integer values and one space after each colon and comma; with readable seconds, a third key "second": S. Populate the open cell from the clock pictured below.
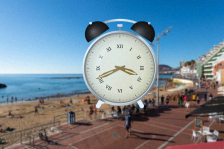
{"hour": 3, "minute": 41}
